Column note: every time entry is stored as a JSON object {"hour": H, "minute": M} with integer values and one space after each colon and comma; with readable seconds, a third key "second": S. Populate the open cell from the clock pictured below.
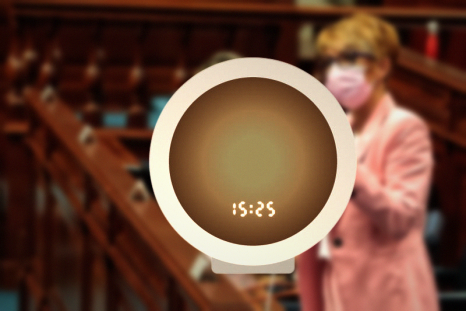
{"hour": 15, "minute": 25}
